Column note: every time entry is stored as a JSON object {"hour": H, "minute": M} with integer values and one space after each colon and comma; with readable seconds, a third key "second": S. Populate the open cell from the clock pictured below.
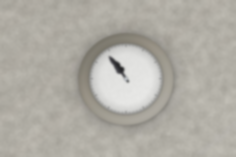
{"hour": 10, "minute": 54}
